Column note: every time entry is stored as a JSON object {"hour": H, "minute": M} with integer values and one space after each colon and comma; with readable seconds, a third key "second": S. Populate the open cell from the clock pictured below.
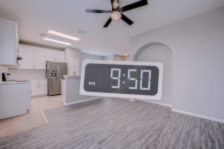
{"hour": 9, "minute": 50}
